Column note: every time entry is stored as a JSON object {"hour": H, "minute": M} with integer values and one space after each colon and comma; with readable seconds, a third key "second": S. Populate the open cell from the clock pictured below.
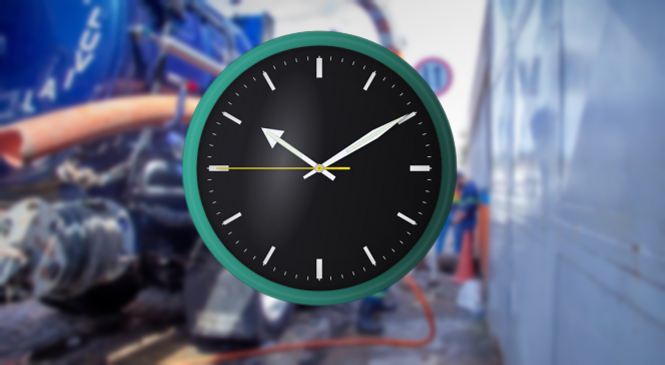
{"hour": 10, "minute": 9, "second": 45}
